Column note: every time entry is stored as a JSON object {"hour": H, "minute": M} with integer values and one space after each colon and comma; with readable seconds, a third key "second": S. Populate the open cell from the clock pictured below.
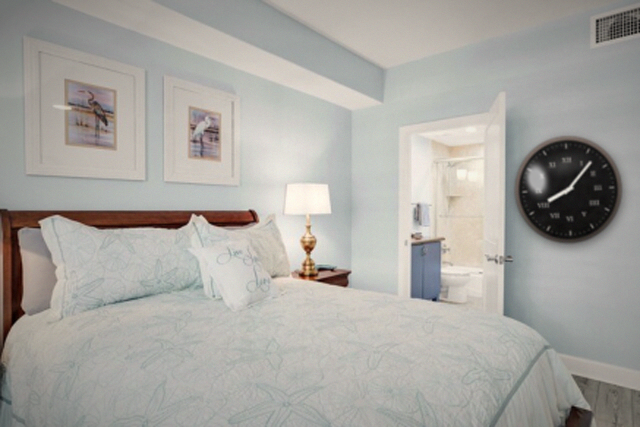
{"hour": 8, "minute": 7}
